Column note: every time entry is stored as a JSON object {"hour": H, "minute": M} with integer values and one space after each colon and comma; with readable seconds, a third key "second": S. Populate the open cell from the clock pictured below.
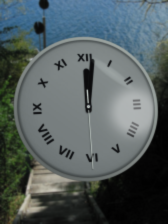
{"hour": 12, "minute": 1, "second": 30}
